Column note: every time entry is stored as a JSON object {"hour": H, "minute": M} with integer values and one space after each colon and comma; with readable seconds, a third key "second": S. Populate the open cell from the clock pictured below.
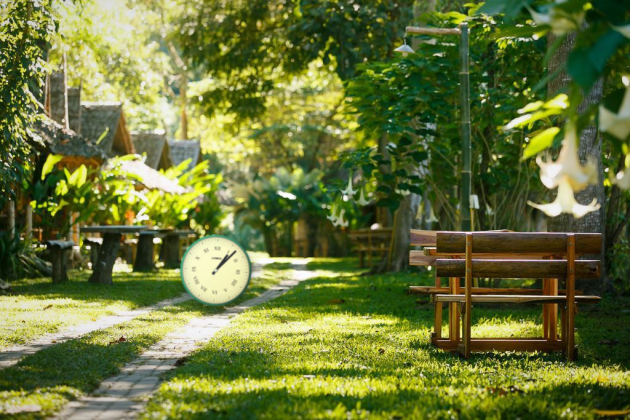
{"hour": 1, "minute": 7}
